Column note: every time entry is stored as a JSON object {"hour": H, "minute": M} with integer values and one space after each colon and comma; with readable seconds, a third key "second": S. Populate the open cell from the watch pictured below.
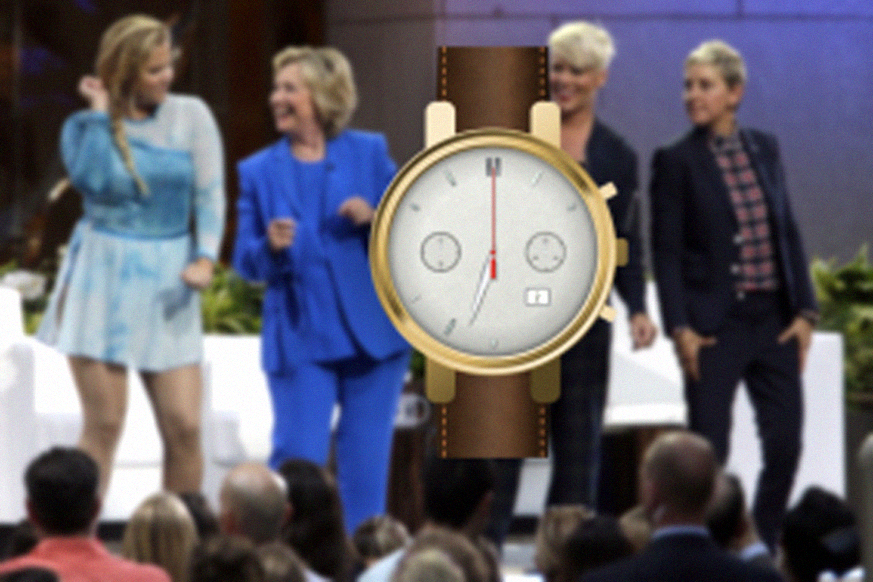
{"hour": 6, "minute": 33}
